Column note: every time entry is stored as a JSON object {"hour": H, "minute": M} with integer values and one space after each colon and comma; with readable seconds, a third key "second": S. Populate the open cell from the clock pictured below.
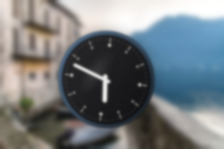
{"hour": 5, "minute": 48}
